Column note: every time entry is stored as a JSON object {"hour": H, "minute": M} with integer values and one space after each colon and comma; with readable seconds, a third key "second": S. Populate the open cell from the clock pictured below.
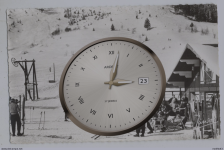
{"hour": 3, "minute": 2}
